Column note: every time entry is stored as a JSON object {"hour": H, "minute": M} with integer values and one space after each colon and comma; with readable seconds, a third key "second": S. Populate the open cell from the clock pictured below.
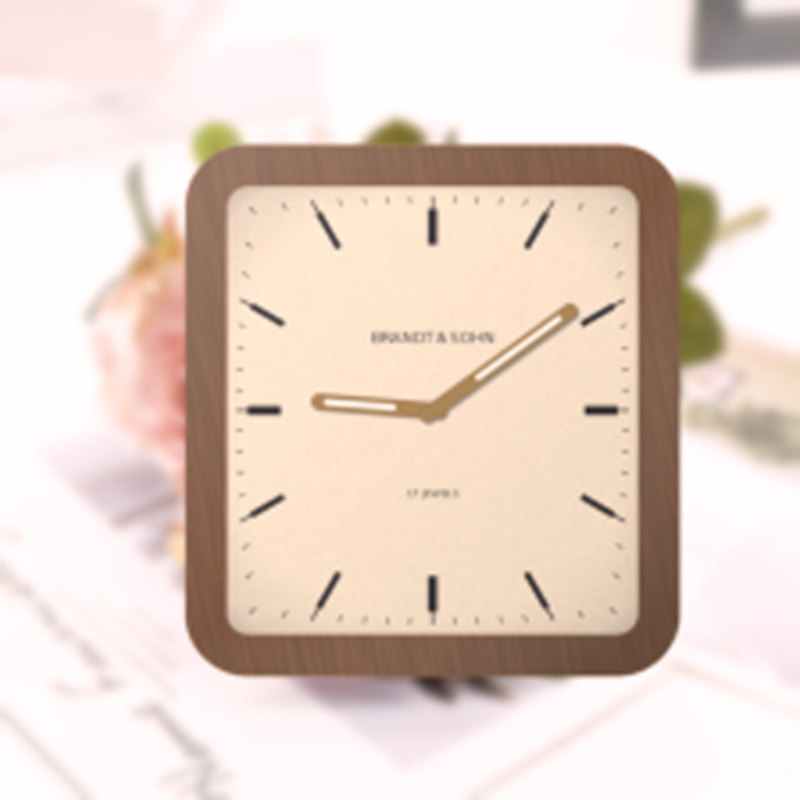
{"hour": 9, "minute": 9}
